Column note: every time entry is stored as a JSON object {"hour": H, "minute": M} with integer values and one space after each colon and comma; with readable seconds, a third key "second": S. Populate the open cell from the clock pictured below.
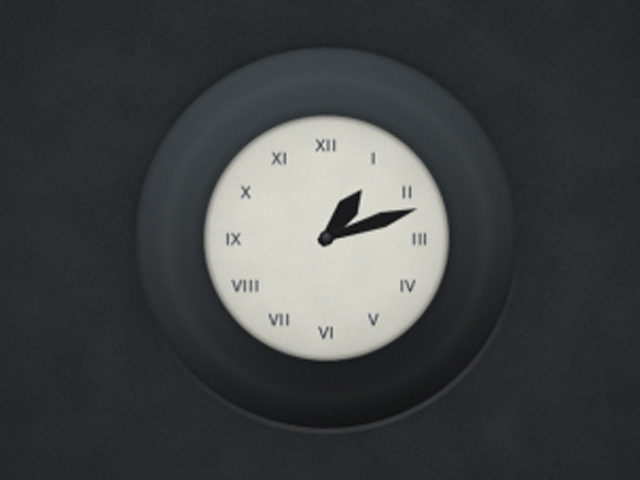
{"hour": 1, "minute": 12}
